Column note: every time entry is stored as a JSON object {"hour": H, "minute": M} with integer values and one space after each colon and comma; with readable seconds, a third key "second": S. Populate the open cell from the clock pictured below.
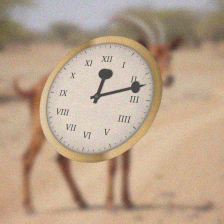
{"hour": 12, "minute": 12}
